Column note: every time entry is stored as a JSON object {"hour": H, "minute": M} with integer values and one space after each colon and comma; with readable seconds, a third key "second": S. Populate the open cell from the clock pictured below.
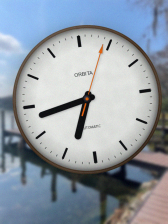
{"hour": 6, "minute": 43, "second": 4}
